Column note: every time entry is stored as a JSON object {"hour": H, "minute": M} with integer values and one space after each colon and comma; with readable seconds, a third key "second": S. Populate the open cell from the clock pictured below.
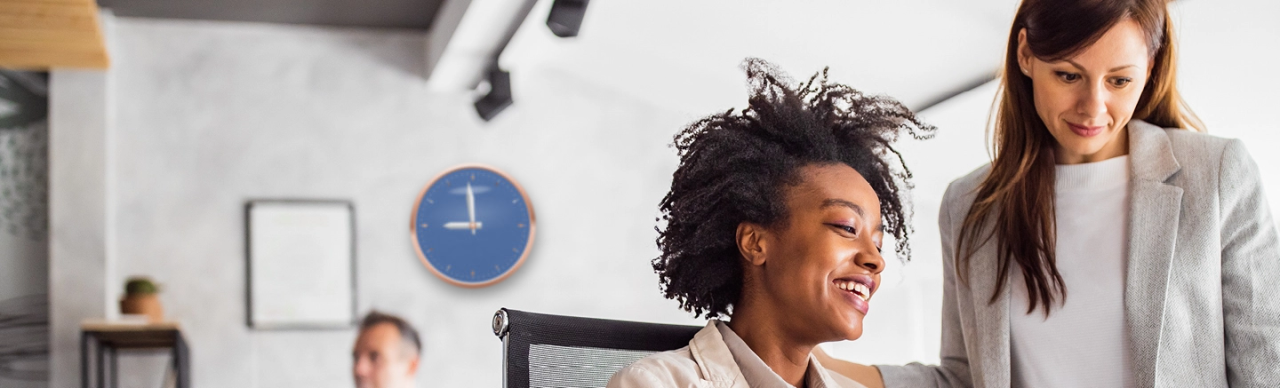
{"hour": 8, "minute": 59}
